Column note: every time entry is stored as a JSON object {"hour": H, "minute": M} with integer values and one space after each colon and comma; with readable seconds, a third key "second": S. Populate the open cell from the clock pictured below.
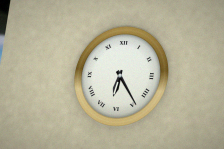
{"hour": 6, "minute": 24}
